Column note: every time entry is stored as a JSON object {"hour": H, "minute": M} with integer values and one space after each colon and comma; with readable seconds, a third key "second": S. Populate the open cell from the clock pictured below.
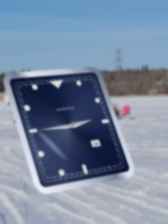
{"hour": 2, "minute": 45}
